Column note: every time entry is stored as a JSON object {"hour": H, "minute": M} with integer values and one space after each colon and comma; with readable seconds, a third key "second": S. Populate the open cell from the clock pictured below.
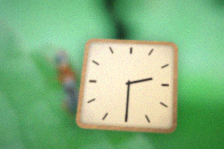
{"hour": 2, "minute": 30}
